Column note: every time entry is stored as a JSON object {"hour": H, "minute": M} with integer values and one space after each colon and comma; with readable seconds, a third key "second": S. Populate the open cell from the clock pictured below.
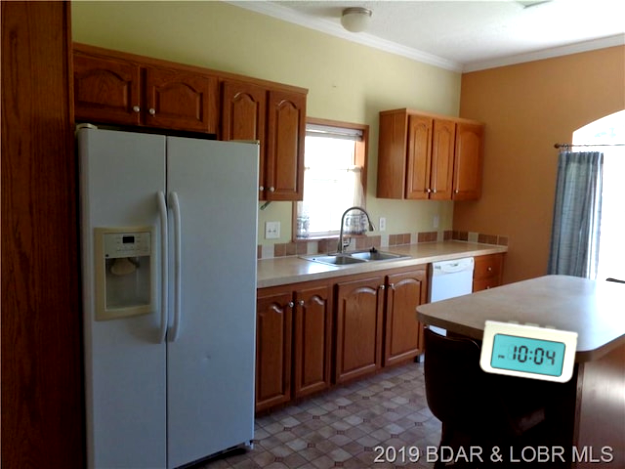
{"hour": 10, "minute": 4}
